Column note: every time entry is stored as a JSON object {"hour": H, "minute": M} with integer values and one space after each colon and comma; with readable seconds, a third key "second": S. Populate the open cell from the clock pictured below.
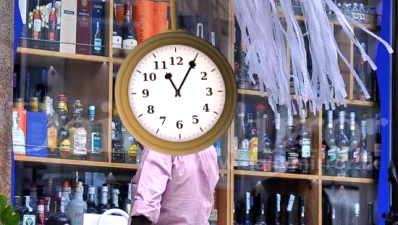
{"hour": 11, "minute": 5}
